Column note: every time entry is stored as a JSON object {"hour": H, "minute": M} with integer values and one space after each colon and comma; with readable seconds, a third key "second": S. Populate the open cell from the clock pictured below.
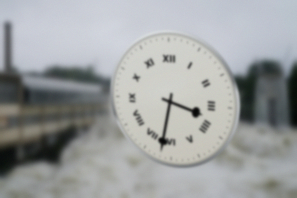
{"hour": 3, "minute": 32}
